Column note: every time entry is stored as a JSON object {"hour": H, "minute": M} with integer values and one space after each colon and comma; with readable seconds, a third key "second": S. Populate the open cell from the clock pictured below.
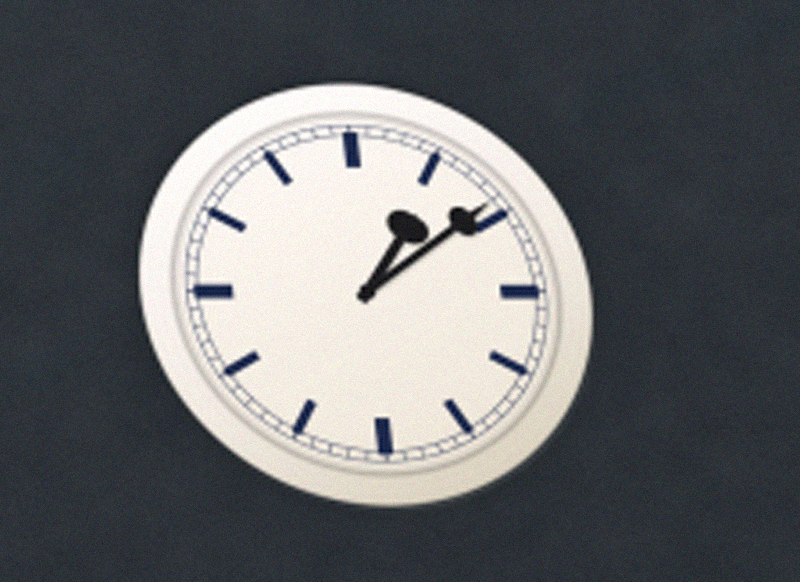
{"hour": 1, "minute": 9}
